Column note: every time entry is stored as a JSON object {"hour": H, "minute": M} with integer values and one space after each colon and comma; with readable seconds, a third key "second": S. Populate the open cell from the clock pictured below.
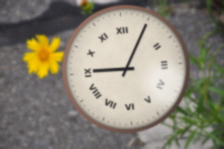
{"hour": 9, "minute": 5}
